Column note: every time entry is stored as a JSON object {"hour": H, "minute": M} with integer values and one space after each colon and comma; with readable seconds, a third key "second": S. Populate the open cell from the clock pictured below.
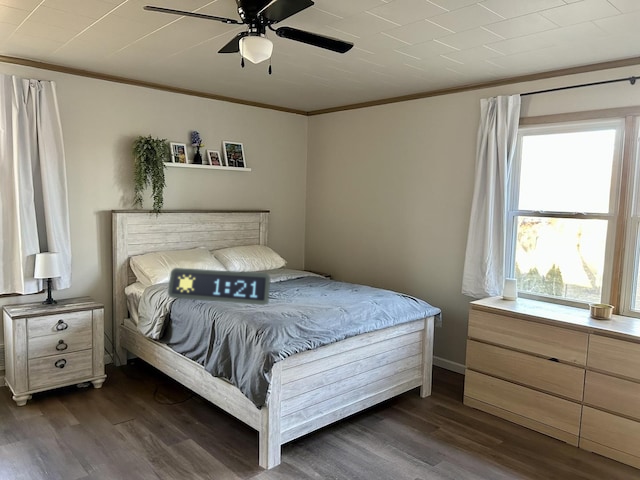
{"hour": 1, "minute": 21}
